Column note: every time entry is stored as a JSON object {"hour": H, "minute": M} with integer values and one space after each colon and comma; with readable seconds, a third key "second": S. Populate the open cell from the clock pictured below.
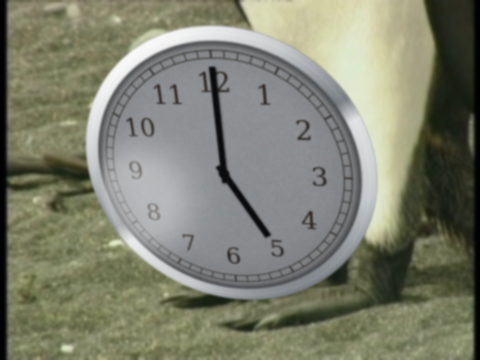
{"hour": 5, "minute": 0}
